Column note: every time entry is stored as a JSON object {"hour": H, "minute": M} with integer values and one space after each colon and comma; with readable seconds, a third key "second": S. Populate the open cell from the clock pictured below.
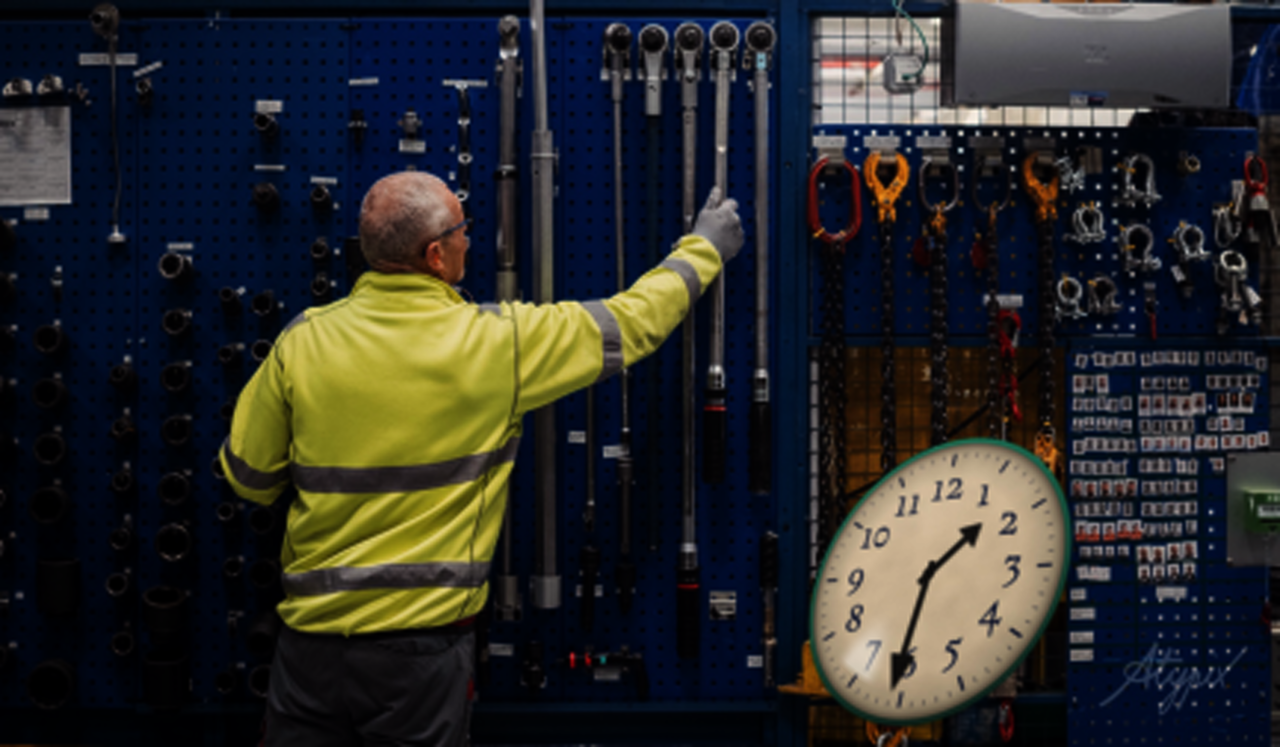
{"hour": 1, "minute": 31}
